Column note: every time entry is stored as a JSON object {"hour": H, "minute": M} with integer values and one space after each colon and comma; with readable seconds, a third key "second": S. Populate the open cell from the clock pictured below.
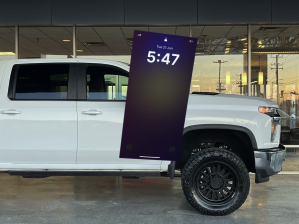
{"hour": 5, "minute": 47}
